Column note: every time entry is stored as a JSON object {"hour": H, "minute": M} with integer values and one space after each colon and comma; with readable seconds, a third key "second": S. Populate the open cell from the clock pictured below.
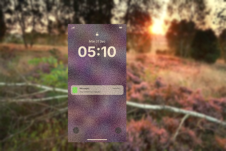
{"hour": 5, "minute": 10}
